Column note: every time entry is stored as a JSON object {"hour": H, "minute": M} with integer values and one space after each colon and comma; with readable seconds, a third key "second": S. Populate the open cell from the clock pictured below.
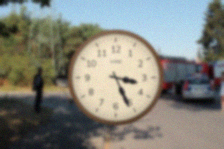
{"hour": 3, "minute": 26}
